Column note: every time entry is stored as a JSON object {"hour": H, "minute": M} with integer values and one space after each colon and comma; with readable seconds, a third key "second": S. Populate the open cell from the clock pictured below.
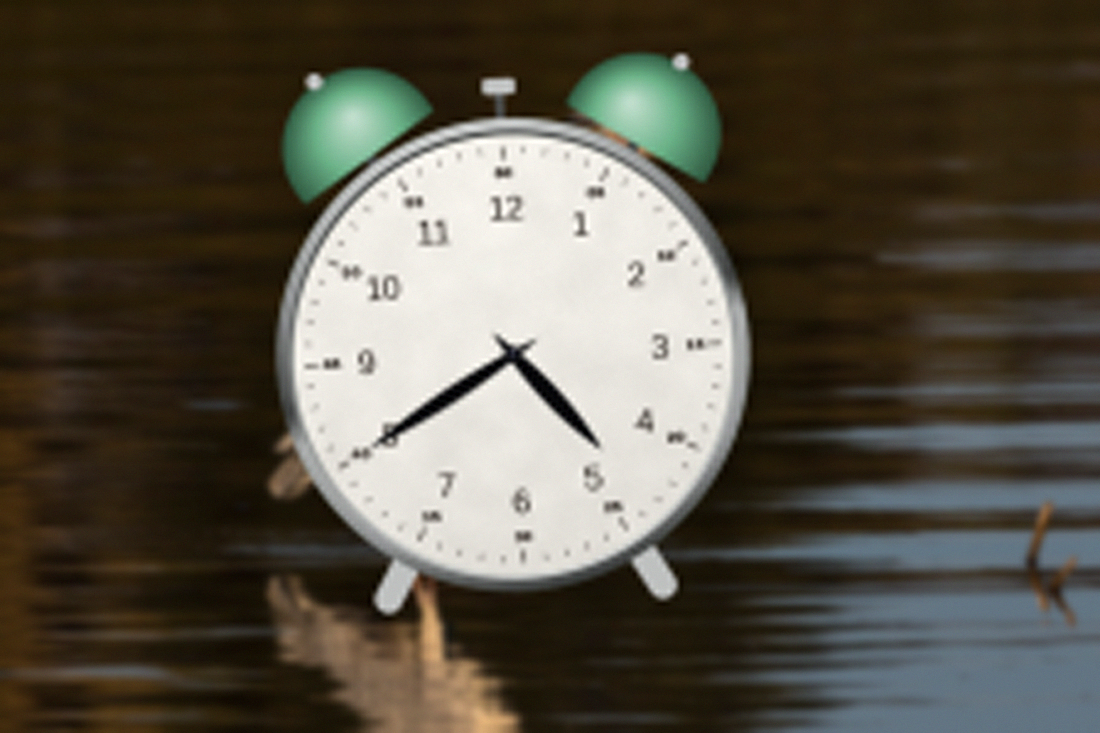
{"hour": 4, "minute": 40}
